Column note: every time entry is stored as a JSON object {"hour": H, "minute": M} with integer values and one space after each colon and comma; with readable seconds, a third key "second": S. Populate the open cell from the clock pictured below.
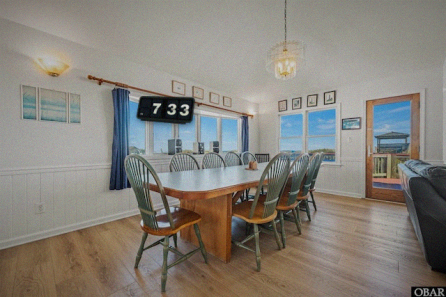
{"hour": 7, "minute": 33}
